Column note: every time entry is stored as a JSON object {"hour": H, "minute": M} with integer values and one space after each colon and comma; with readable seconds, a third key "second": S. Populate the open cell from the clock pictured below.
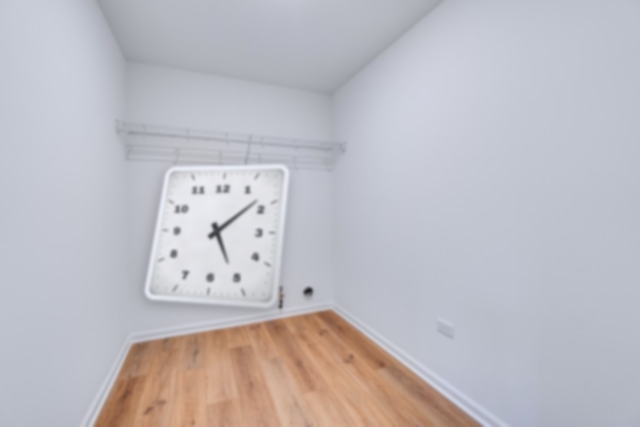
{"hour": 5, "minute": 8}
